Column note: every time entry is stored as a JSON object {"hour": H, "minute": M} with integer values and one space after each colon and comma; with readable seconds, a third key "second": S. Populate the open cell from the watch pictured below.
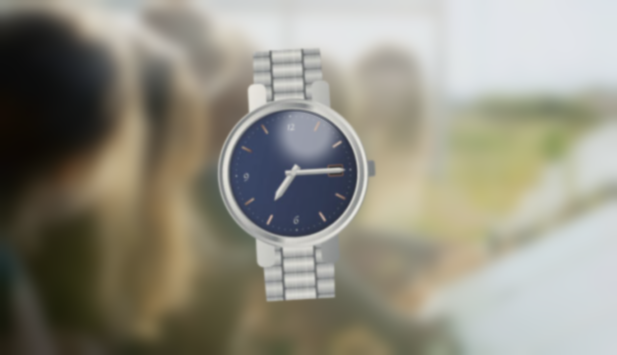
{"hour": 7, "minute": 15}
